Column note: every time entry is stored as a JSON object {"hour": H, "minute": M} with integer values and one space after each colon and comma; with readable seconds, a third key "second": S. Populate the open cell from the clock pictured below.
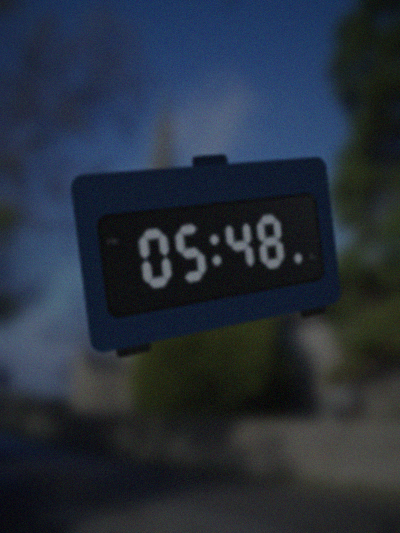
{"hour": 5, "minute": 48}
